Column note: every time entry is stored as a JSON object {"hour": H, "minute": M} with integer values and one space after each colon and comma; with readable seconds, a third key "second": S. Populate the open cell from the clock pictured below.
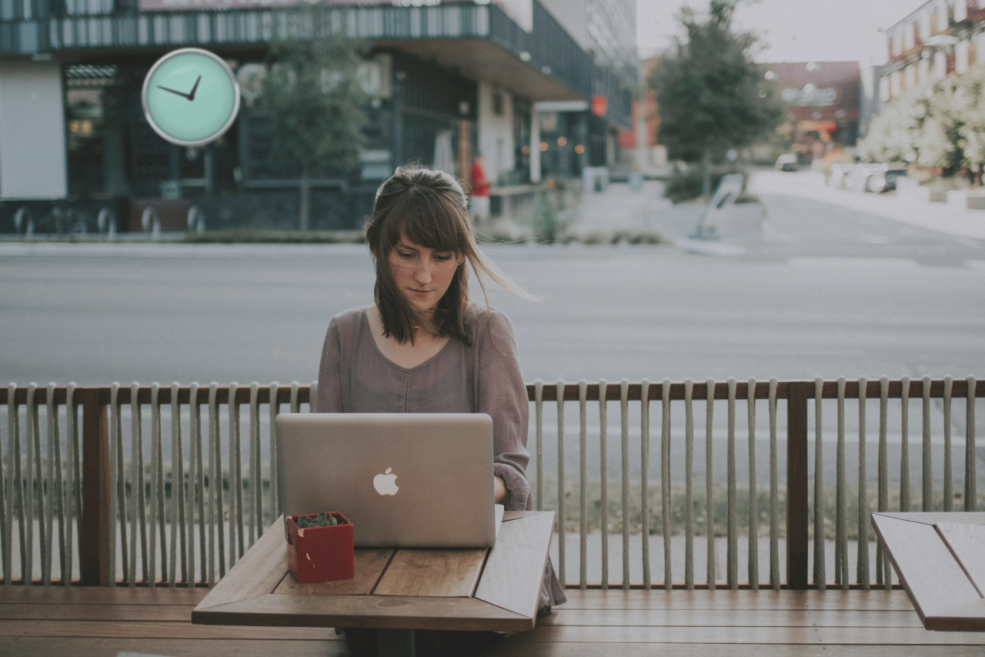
{"hour": 12, "minute": 48}
